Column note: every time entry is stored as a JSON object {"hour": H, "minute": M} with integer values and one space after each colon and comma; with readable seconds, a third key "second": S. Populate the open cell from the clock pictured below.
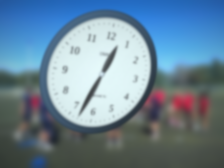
{"hour": 12, "minute": 33}
